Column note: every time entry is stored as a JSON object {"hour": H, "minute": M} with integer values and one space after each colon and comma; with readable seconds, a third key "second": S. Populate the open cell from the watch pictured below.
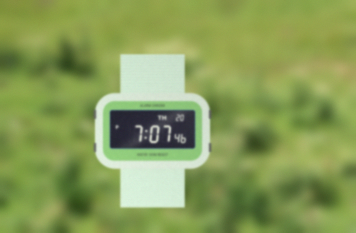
{"hour": 7, "minute": 7}
